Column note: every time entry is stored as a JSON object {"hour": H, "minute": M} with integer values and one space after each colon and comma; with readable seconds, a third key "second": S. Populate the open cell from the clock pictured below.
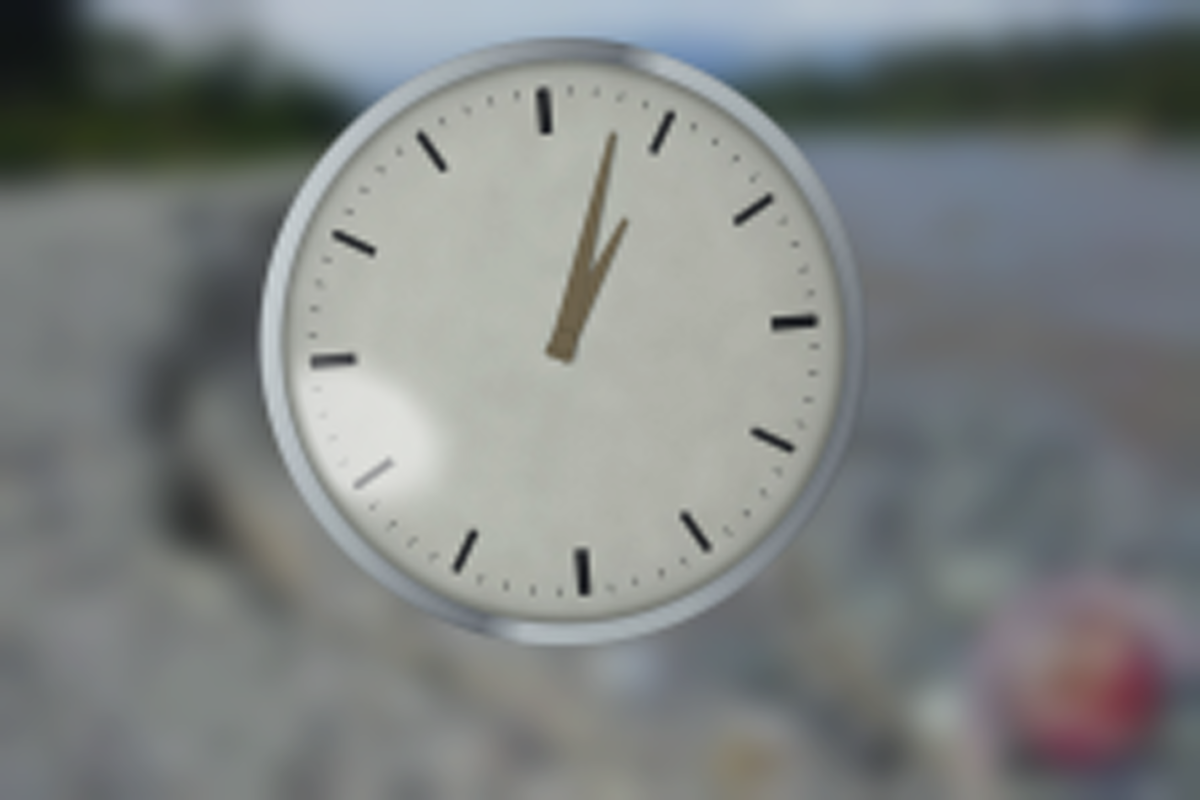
{"hour": 1, "minute": 3}
